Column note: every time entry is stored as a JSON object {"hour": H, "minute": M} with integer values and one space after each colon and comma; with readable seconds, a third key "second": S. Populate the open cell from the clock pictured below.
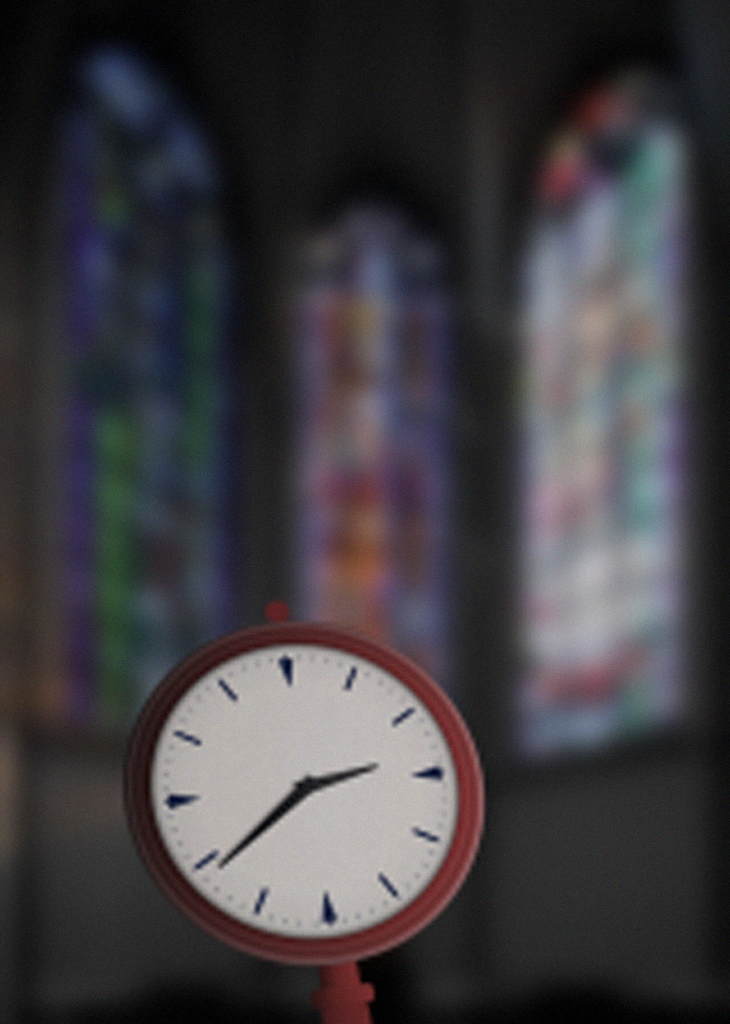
{"hour": 2, "minute": 39}
